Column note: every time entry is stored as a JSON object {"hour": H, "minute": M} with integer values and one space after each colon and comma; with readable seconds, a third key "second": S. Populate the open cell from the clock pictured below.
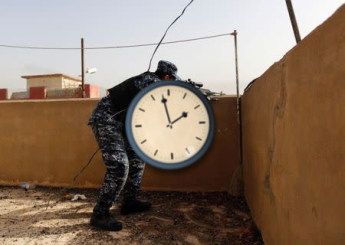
{"hour": 1, "minute": 58}
